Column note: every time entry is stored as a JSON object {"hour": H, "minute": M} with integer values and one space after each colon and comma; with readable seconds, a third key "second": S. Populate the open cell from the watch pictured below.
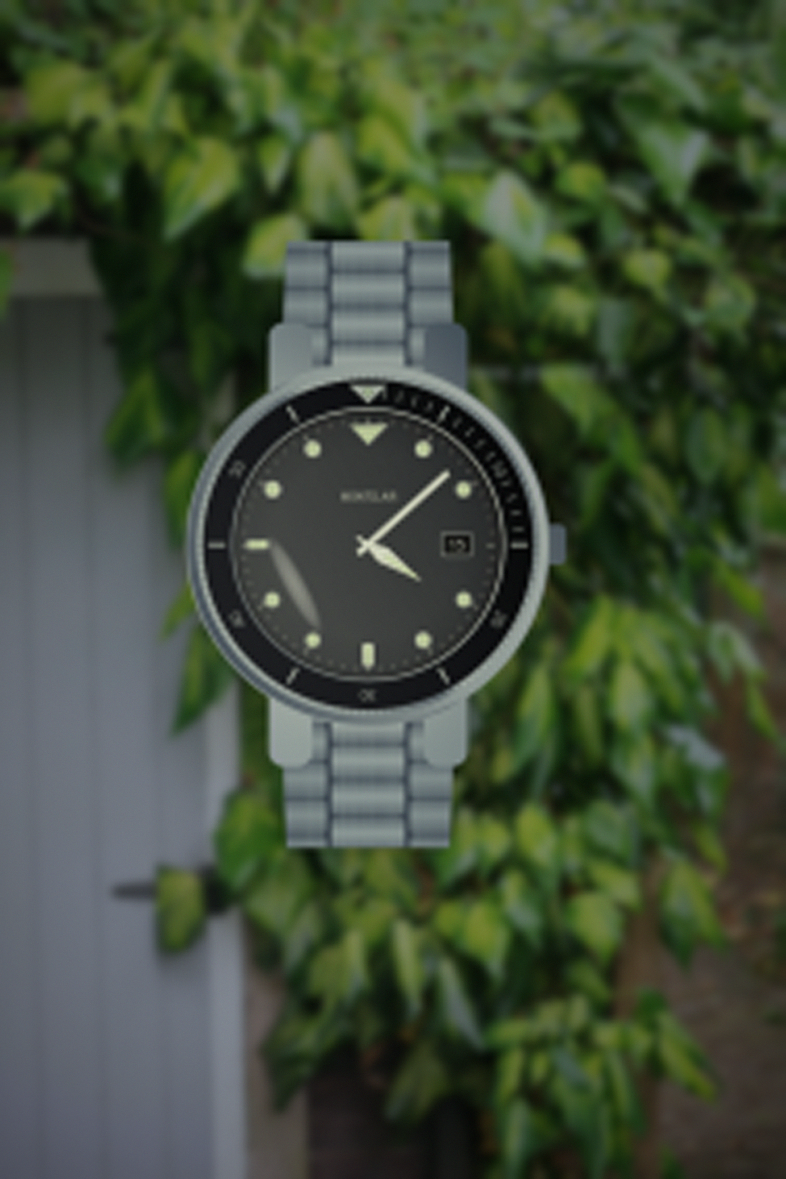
{"hour": 4, "minute": 8}
